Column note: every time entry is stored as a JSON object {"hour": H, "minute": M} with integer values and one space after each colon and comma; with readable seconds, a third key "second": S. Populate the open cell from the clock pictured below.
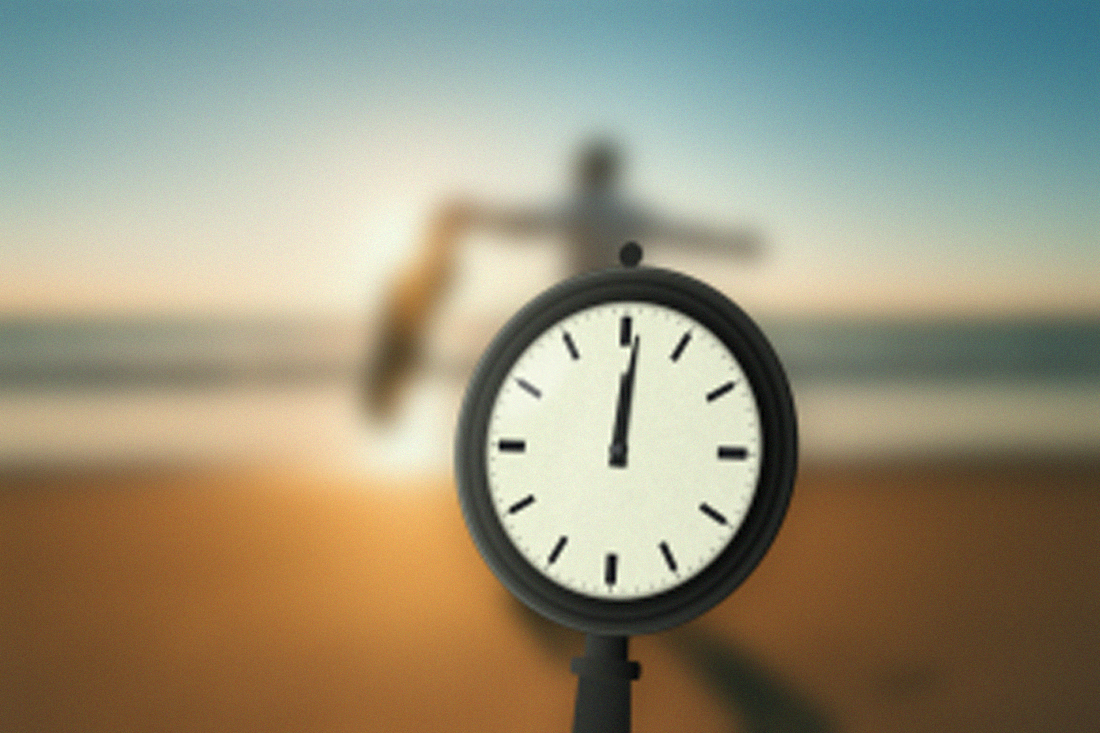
{"hour": 12, "minute": 1}
